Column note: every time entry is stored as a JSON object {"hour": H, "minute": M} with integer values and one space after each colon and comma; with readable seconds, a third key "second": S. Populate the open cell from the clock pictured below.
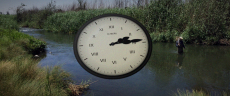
{"hour": 2, "minute": 14}
